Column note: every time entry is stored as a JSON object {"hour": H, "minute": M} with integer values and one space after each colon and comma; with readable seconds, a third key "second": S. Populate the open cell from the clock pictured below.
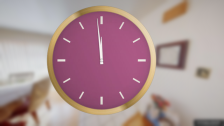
{"hour": 11, "minute": 59}
